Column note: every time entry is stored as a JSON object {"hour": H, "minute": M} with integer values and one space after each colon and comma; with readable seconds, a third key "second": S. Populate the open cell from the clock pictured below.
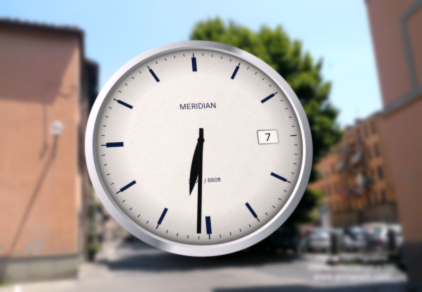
{"hour": 6, "minute": 31}
